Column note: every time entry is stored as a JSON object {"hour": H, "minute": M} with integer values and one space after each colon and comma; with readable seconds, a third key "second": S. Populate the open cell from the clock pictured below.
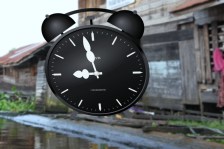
{"hour": 8, "minute": 58}
